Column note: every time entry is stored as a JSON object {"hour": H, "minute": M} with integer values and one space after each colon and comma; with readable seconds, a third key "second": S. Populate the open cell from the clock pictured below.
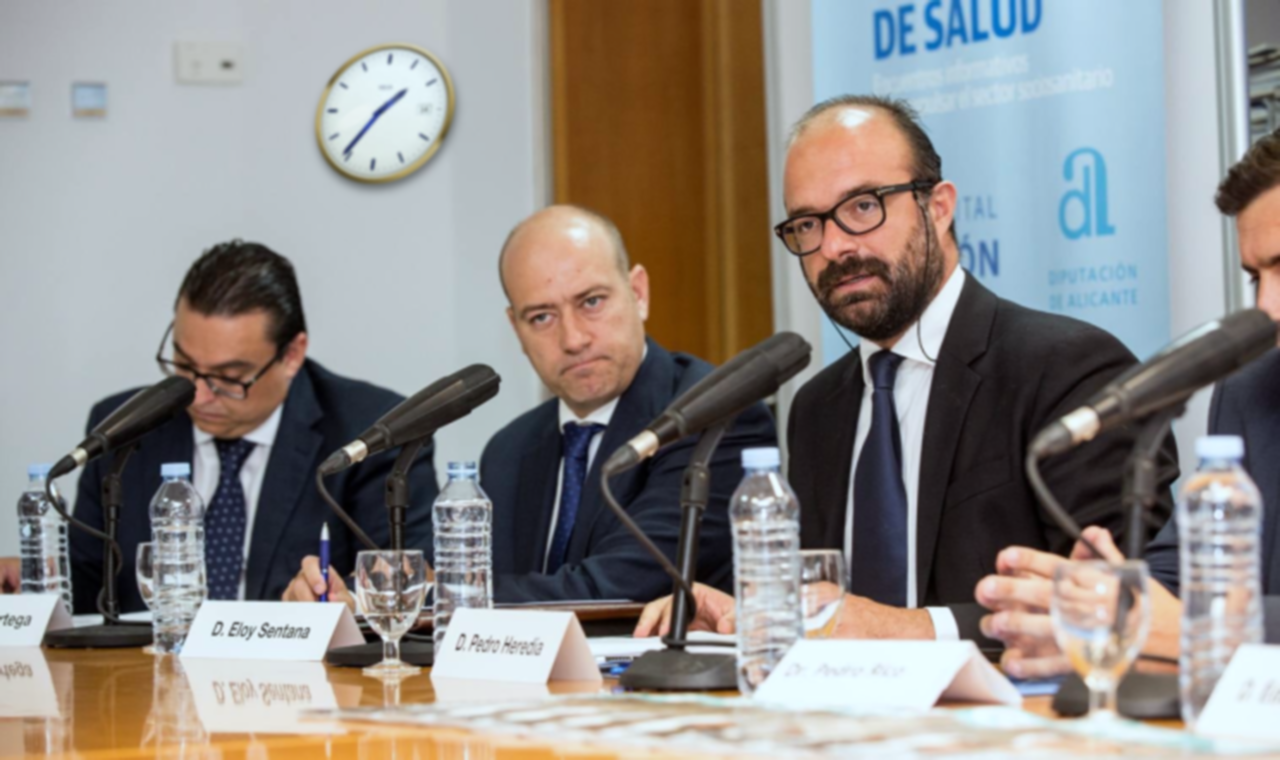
{"hour": 1, "minute": 36}
